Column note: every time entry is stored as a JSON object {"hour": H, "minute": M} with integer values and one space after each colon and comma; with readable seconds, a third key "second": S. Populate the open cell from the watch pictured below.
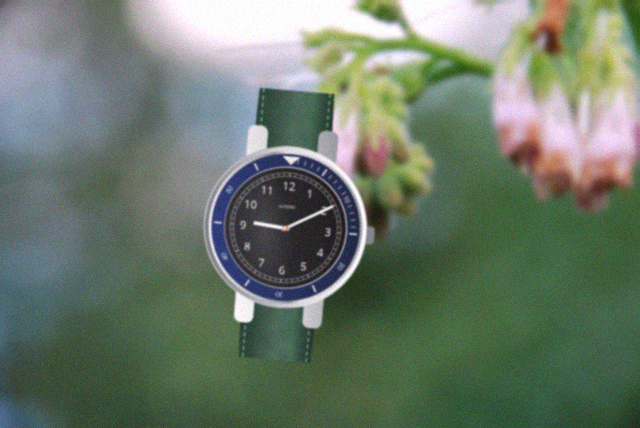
{"hour": 9, "minute": 10}
